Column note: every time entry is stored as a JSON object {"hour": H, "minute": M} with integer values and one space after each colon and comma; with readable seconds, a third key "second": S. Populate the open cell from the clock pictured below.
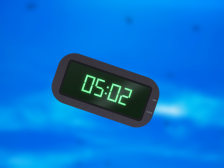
{"hour": 5, "minute": 2}
